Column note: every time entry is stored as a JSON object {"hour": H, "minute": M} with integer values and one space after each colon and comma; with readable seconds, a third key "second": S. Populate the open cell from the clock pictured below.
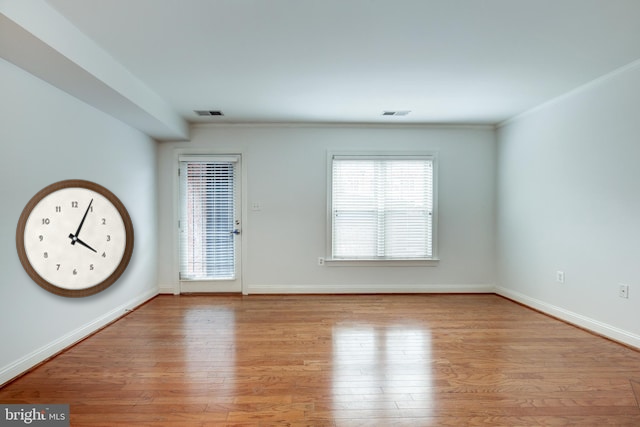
{"hour": 4, "minute": 4}
